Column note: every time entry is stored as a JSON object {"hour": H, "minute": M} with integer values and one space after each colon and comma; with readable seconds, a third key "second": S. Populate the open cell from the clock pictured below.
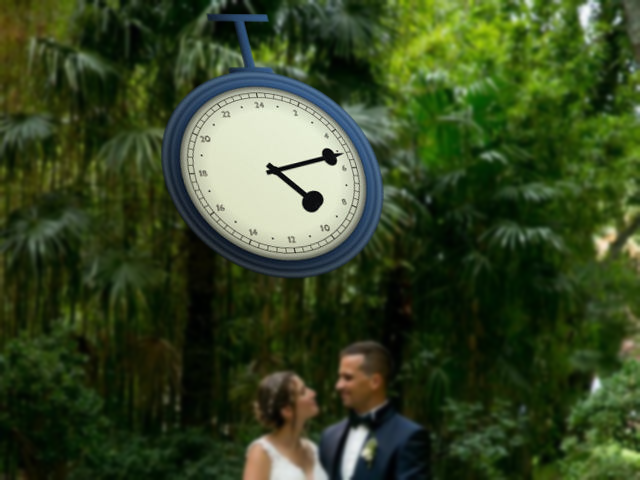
{"hour": 9, "minute": 13}
